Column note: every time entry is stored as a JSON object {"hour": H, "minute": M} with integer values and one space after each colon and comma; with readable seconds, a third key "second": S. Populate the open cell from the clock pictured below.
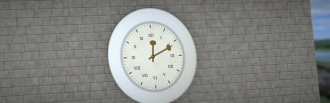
{"hour": 12, "minute": 11}
